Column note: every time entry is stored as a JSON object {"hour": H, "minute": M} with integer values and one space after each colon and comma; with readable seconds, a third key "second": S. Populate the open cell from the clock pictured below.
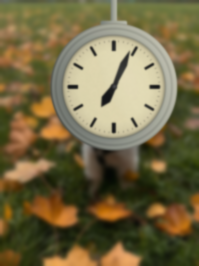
{"hour": 7, "minute": 4}
